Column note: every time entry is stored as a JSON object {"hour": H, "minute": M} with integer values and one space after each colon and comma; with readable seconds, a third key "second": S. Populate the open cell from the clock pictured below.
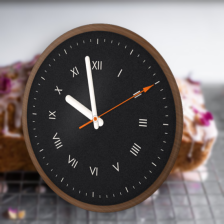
{"hour": 9, "minute": 58, "second": 10}
